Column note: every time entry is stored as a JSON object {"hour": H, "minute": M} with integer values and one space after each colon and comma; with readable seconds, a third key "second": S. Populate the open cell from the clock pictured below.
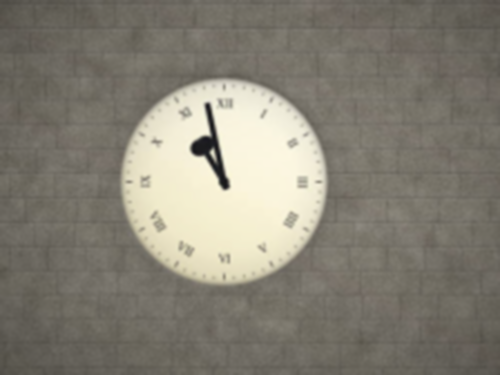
{"hour": 10, "minute": 58}
